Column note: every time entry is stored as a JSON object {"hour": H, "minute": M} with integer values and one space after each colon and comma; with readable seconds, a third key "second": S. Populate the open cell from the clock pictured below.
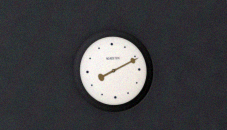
{"hour": 8, "minute": 11}
